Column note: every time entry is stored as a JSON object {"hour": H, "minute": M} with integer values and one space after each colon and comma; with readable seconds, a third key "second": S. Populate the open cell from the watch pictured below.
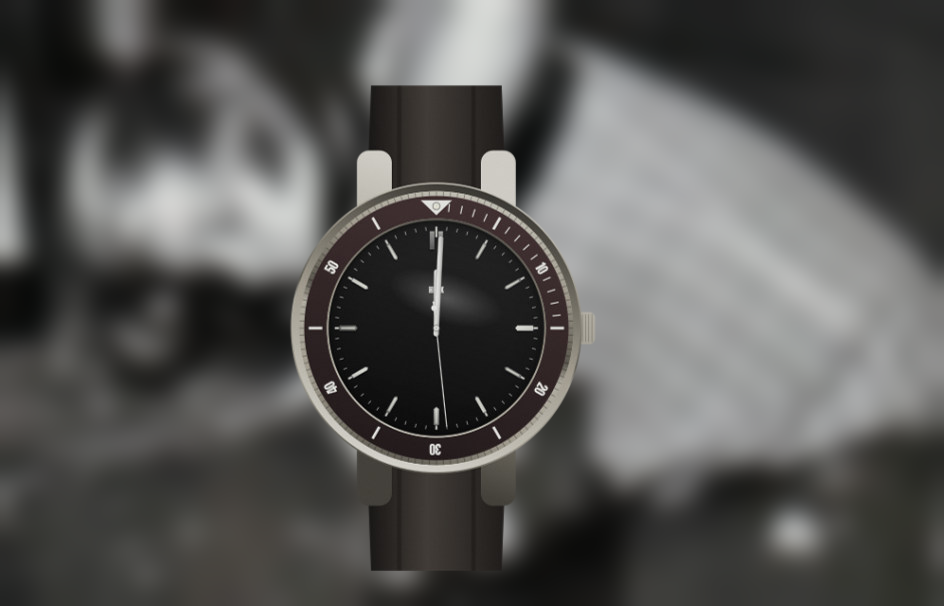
{"hour": 12, "minute": 0, "second": 29}
